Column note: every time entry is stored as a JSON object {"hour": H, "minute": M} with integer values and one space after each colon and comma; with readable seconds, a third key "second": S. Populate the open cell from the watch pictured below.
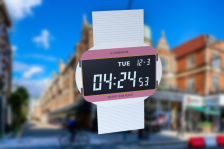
{"hour": 4, "minute": 24, "second": 53}
